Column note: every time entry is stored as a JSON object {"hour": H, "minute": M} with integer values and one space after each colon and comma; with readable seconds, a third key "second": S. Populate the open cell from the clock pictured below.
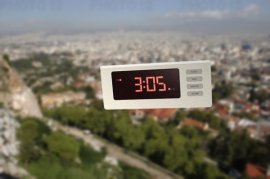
{"hour": 3, "minute": 5}
